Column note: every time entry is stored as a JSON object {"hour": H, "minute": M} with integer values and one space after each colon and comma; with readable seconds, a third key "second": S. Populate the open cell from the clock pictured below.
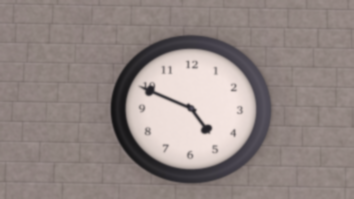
{"hour": 4, "minute": 49}
